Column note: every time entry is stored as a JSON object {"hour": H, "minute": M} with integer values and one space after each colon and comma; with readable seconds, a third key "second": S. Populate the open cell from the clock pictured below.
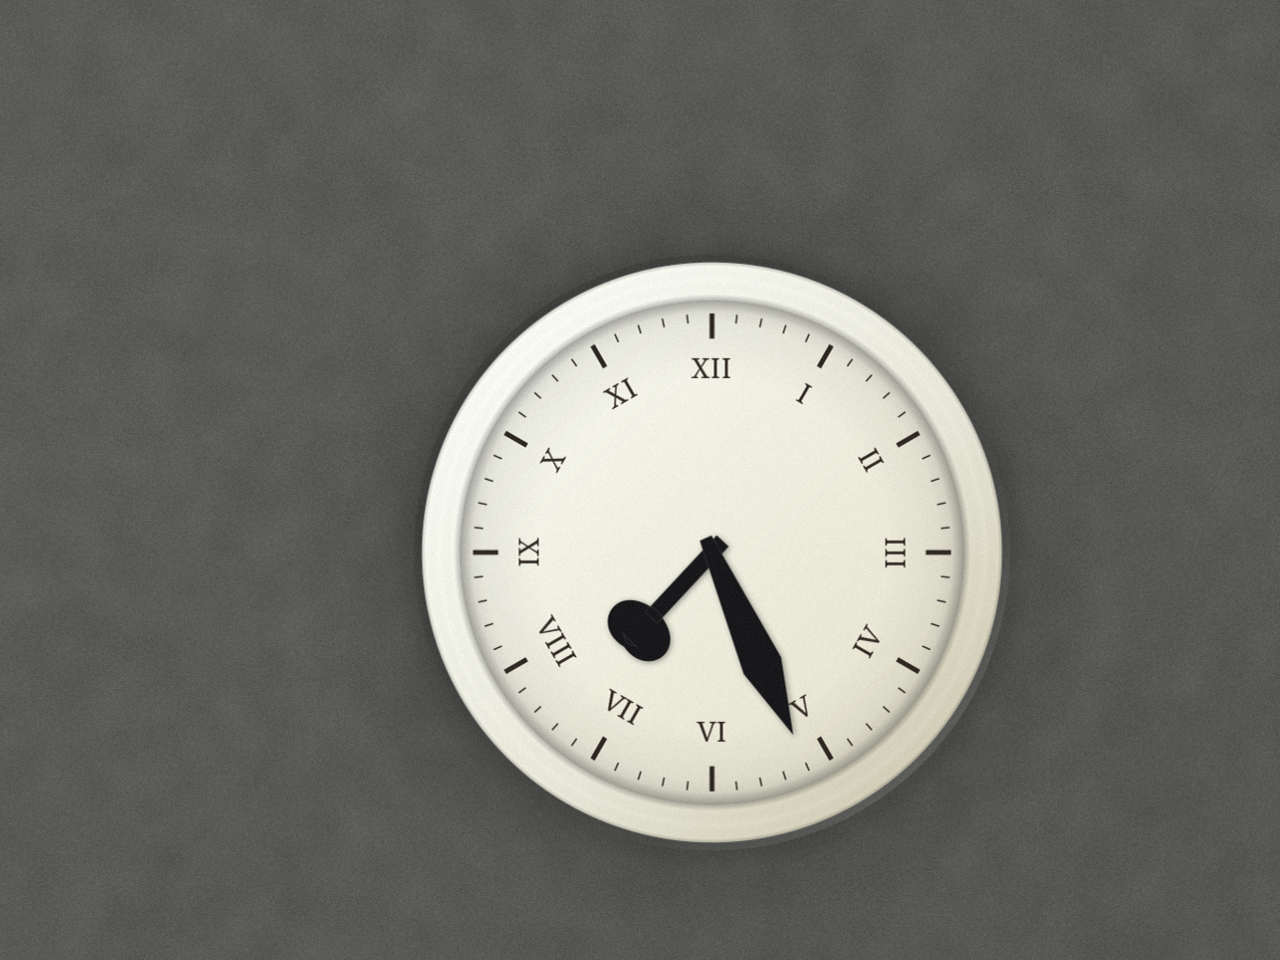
{"hour": 7, "minute": 26}
